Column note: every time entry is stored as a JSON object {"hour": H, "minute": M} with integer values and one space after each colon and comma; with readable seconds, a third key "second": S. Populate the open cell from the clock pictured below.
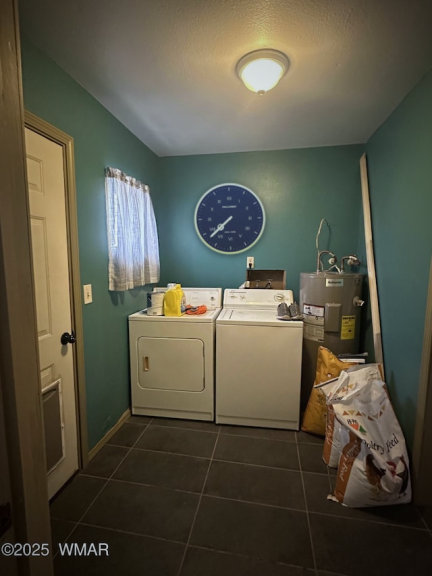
{"hour": 7, "minute": 38}
